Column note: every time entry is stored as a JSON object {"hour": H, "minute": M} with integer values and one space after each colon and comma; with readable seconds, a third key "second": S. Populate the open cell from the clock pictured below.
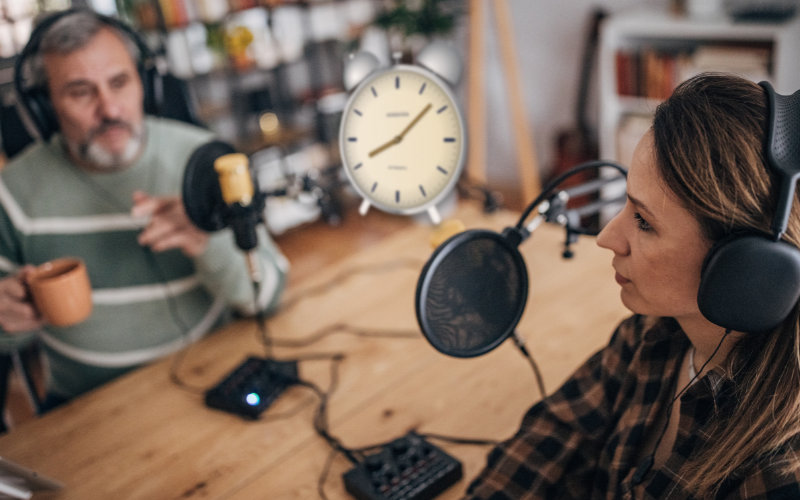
{"hour": 8, "minute": 8}
